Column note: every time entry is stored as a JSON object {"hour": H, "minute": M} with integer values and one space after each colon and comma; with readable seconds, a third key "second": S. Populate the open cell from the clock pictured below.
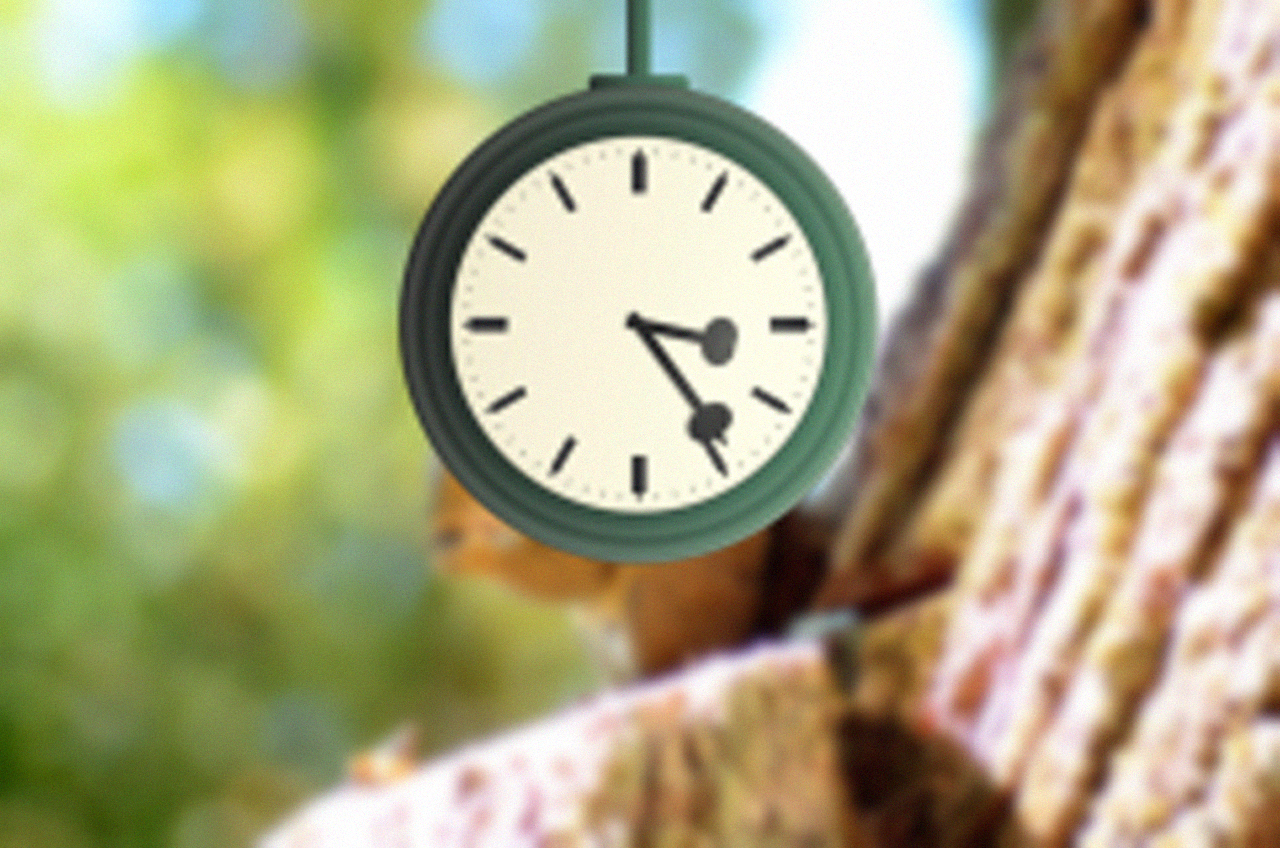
{"hour": 3, "minute": 24}
